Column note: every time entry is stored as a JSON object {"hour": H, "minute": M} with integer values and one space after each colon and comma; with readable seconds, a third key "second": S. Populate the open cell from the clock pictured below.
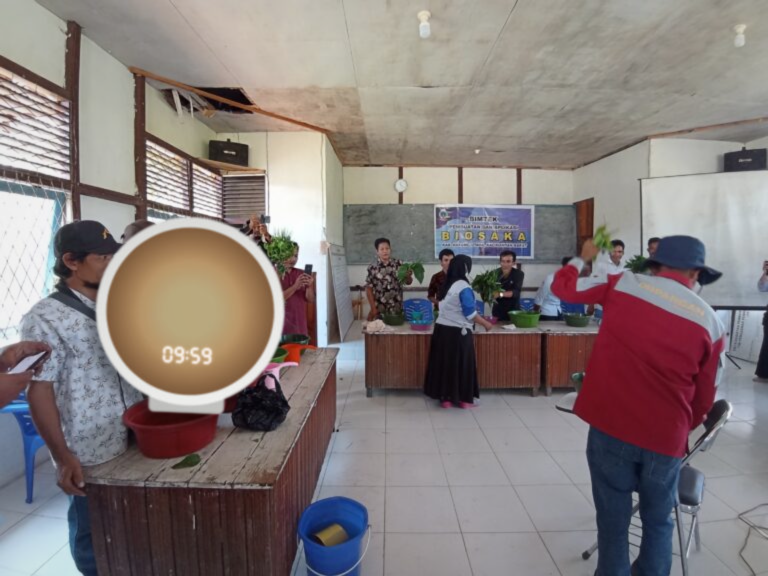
{"hour": 9, "minute": 59}
